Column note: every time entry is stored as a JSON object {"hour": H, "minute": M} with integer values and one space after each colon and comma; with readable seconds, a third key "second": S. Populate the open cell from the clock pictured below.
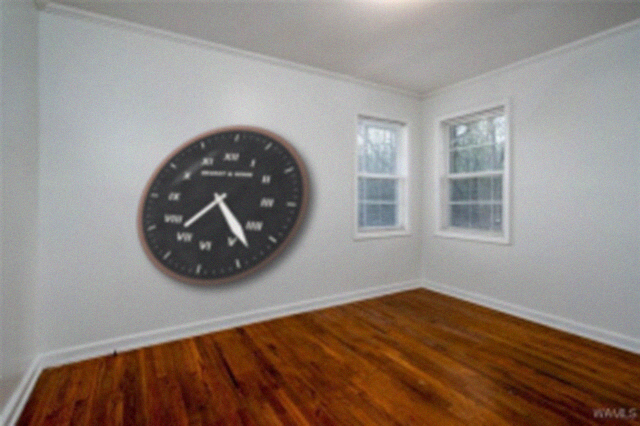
{"hour": 7, "minute": 23}
